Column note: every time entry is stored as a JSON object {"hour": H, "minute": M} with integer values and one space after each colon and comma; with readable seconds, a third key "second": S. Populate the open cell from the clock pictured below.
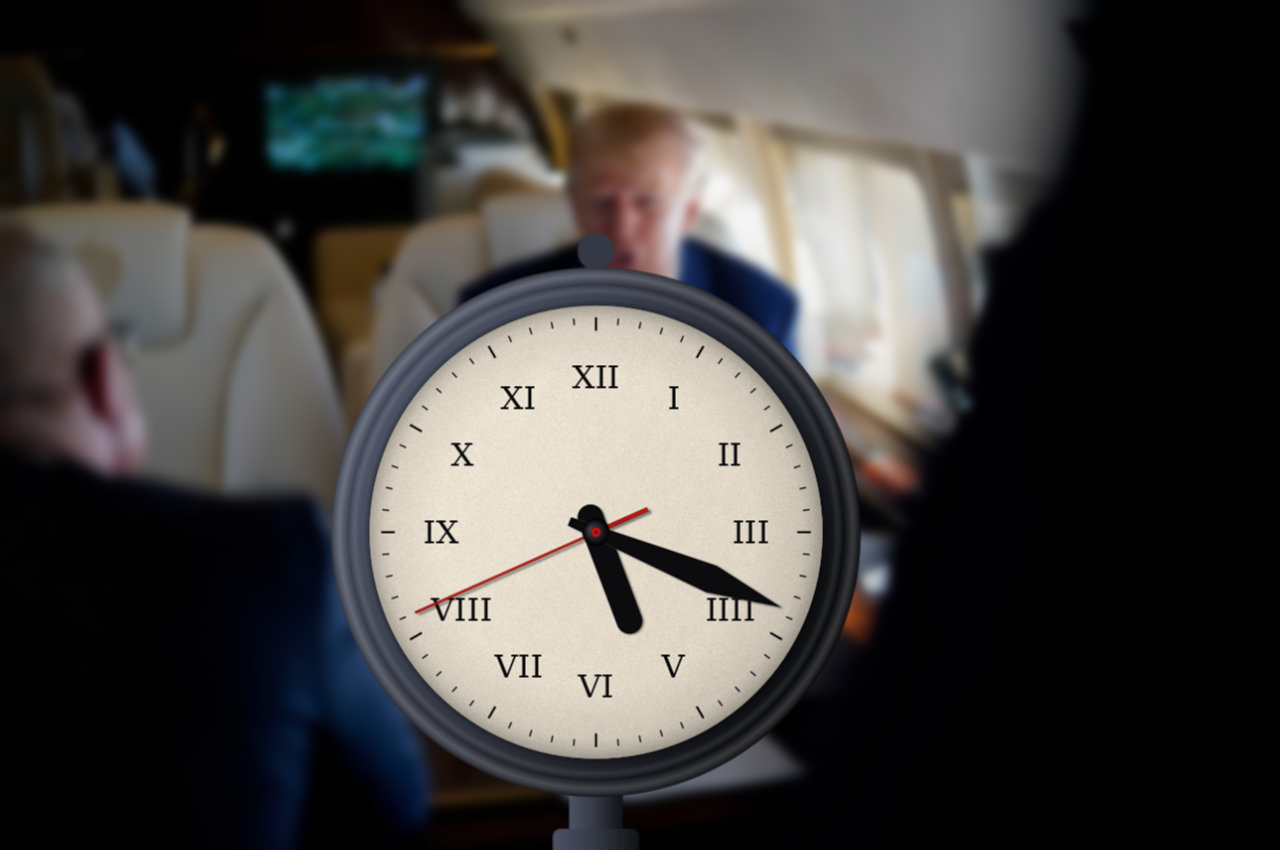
{"hour": 5, "minute": 18, "second": 41}
